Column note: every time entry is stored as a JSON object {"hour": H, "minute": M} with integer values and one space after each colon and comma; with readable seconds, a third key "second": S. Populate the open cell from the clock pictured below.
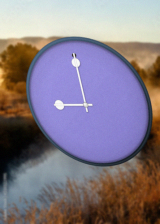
{"hour": 9, "minute": 0}
